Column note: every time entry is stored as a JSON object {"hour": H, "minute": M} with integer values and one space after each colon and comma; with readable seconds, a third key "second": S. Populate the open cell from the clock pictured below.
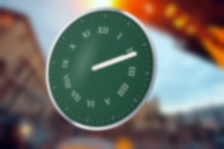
{"hour": 2, "minute": 11}
